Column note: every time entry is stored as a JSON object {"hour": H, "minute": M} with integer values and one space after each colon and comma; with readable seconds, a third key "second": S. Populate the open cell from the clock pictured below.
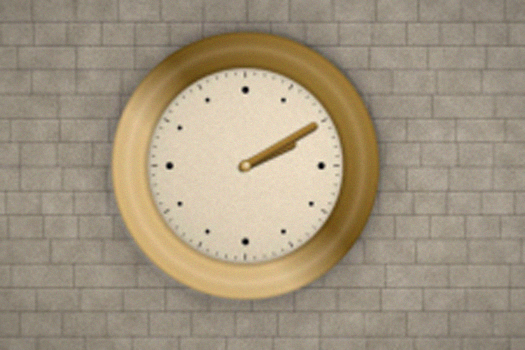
{"hour": 2, "minute": 10}
